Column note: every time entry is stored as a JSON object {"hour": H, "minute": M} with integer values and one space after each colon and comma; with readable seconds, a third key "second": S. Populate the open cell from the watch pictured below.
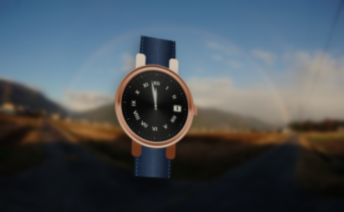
{"hour": 11, "minute": 58}
